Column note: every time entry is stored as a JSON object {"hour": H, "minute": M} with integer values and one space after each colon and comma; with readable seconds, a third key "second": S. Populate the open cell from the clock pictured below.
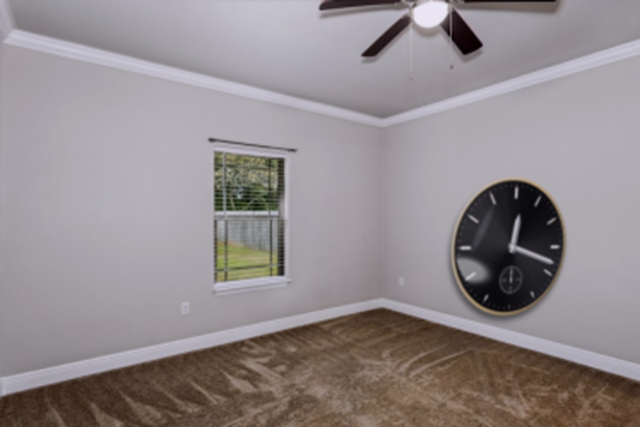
{"hour": 12, "minute": 18}
